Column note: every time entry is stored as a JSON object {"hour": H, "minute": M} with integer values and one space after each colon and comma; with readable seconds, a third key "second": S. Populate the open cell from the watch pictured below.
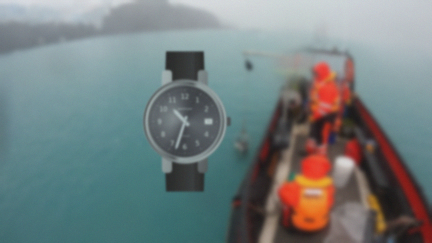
{"hour": 10, "minute": 33}
